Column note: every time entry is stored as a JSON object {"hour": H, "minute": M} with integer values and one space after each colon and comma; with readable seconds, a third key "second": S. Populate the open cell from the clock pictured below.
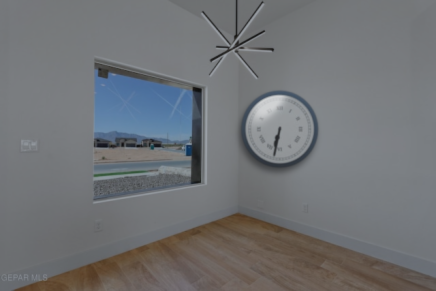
{"hour": 6, "minute": 32}
